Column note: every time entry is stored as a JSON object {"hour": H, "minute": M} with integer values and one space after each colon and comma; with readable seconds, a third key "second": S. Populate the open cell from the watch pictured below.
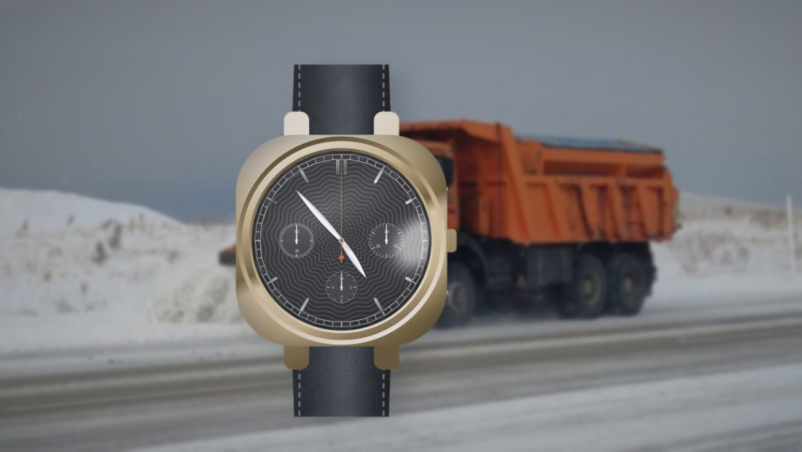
{"hour": 4, "minute": 53}
